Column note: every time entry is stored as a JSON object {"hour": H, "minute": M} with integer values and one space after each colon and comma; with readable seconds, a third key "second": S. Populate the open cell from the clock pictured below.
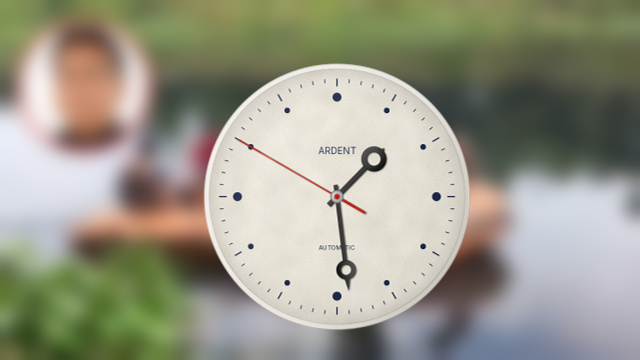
{"hour": 1, "minute": 28, "second": 50}
